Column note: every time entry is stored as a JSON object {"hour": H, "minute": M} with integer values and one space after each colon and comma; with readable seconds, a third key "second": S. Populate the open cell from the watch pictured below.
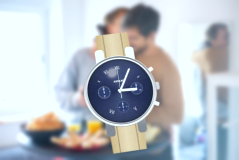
{"hour": 3, "minute": 5}
